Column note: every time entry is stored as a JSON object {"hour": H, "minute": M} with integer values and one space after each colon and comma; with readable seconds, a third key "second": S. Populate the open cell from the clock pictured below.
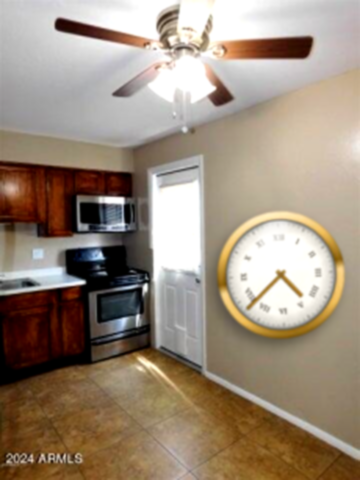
{"hour": 4, "minute": 38}
